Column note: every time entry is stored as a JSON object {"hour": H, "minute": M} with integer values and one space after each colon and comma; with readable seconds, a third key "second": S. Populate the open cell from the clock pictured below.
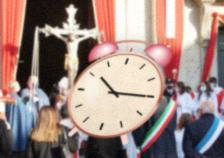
{"hour": 10, "minute": 15}
